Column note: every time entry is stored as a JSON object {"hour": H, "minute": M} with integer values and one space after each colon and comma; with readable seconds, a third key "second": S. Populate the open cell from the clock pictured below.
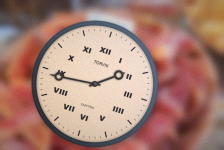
{"hour": 1, "minute": 44}
